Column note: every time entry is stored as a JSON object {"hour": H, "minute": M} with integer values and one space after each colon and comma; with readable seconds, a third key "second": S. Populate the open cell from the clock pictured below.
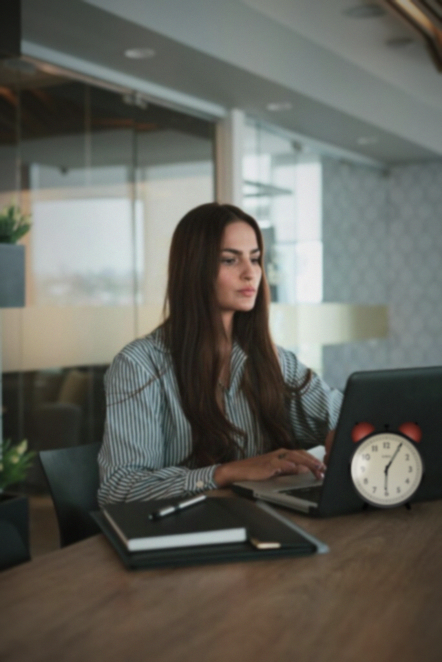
{"hour": 6, "minute": 5}
